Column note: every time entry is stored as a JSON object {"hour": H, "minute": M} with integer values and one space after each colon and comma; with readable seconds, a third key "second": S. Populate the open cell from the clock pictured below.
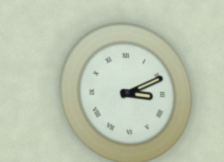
{"hour": 3, "minute": 11}
